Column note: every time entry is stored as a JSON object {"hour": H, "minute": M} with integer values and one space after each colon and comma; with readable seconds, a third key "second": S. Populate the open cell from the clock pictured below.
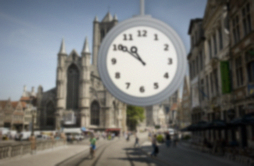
{"hour": 10, "minute": 51}
